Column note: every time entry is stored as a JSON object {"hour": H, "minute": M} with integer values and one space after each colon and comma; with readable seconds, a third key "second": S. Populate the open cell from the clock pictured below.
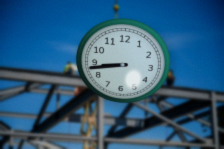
{"hour": 8, "minute": 43}
